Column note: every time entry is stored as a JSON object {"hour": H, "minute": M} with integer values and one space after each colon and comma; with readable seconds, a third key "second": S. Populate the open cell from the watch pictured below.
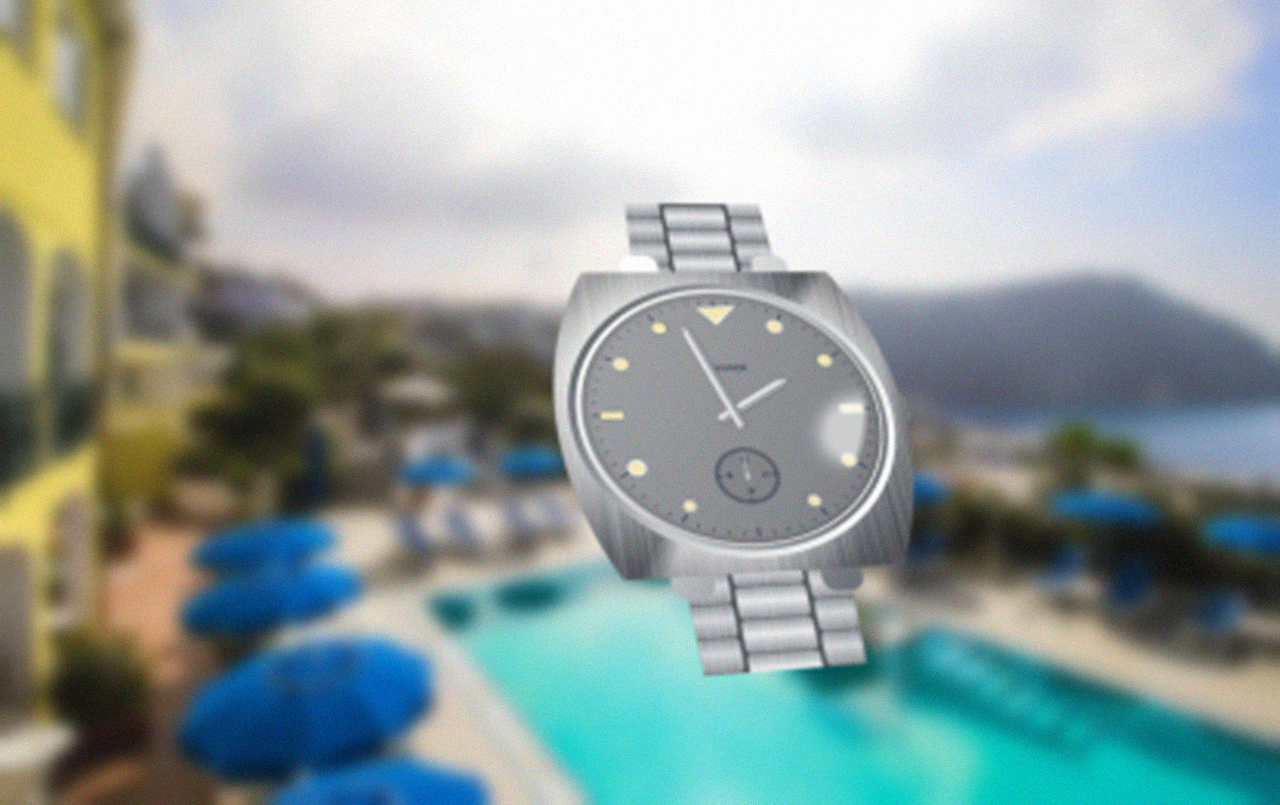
{"hour": 1, "minute": 57}
